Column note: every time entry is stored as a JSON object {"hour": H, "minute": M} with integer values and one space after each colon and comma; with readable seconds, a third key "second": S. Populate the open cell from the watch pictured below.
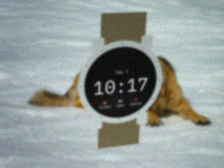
{"hour": 10, "minute": 17}
